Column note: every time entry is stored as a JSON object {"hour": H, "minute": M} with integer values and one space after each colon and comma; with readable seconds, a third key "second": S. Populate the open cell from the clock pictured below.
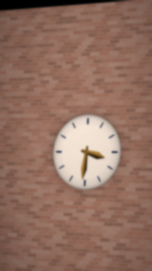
{"hour": 3, "minute": 31}
